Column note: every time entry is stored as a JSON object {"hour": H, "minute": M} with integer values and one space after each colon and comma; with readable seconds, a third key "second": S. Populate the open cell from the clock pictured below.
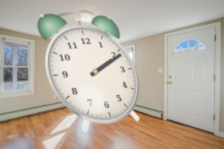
{"hour": 2, "minute": 11}
